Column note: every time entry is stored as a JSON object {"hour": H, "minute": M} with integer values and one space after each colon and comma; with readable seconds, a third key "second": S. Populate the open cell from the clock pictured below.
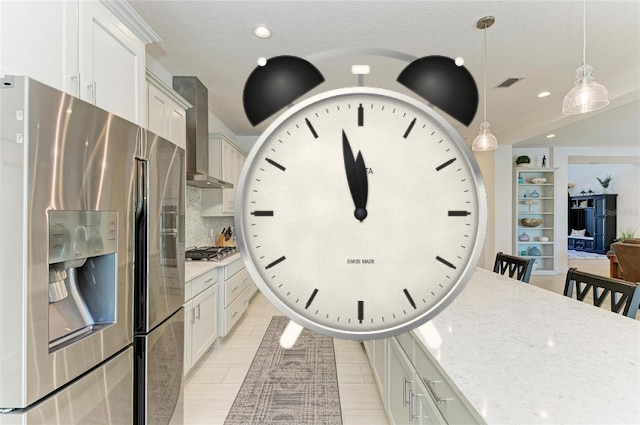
{"hour": 11, "minute": 58}
